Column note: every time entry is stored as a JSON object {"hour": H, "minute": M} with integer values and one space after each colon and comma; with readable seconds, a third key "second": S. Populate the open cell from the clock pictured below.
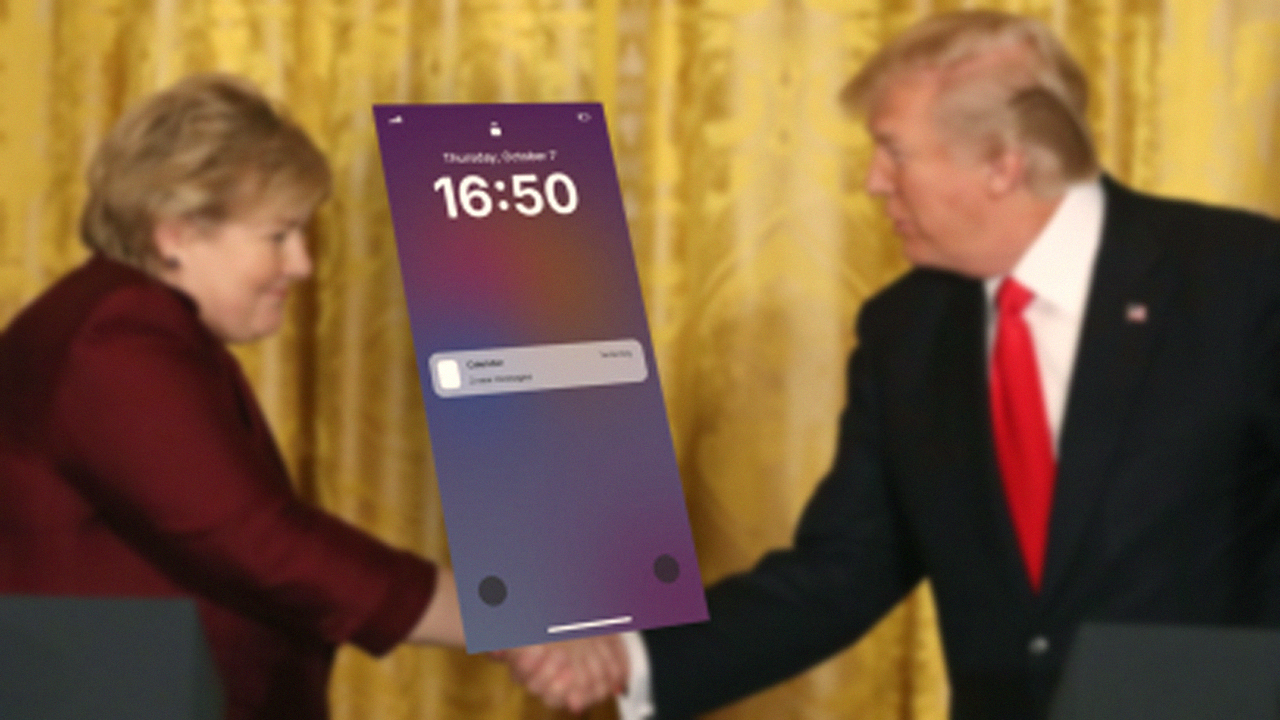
{"hour": 16, "minute": 50}
